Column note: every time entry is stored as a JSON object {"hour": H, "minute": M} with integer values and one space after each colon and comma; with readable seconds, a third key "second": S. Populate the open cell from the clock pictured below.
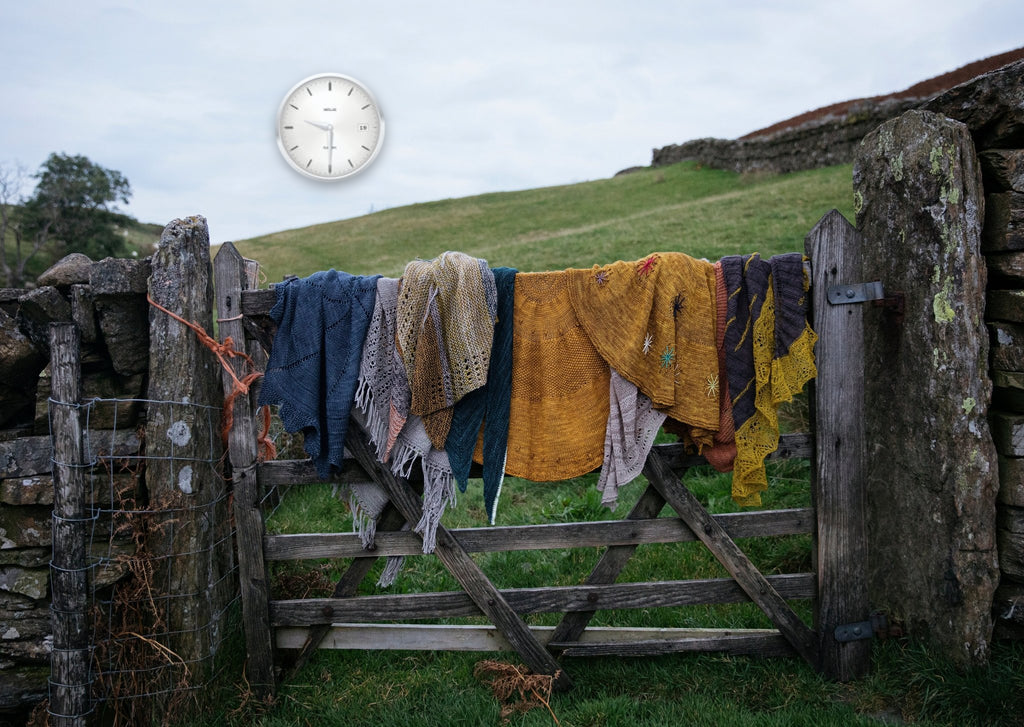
{"hour": 9, "minute": 30}
